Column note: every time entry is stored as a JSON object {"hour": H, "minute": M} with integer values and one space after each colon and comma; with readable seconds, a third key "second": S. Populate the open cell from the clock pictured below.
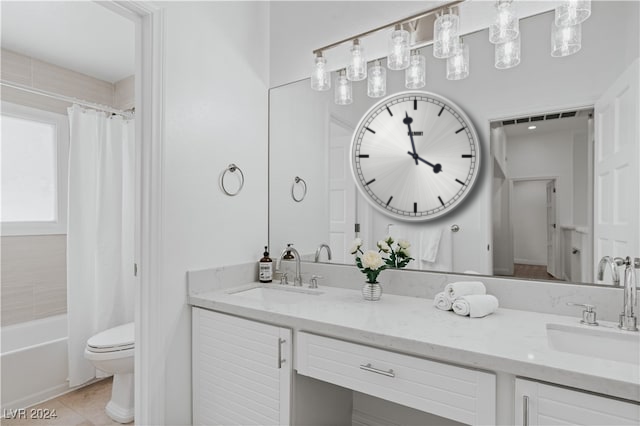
{"hour": 3, "minute": 58}
